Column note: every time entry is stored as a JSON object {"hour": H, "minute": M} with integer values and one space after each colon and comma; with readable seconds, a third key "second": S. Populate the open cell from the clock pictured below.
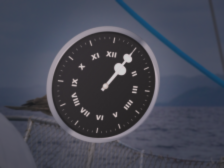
{"hour": 1, "minute": 5}
